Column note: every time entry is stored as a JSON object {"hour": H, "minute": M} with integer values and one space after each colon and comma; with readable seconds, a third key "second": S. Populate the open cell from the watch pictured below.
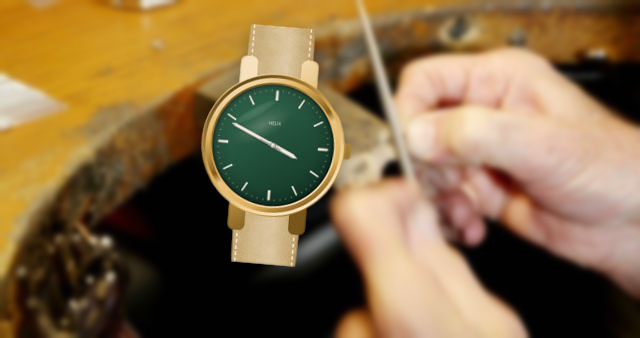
{"hour": 3, "minute": 49}
